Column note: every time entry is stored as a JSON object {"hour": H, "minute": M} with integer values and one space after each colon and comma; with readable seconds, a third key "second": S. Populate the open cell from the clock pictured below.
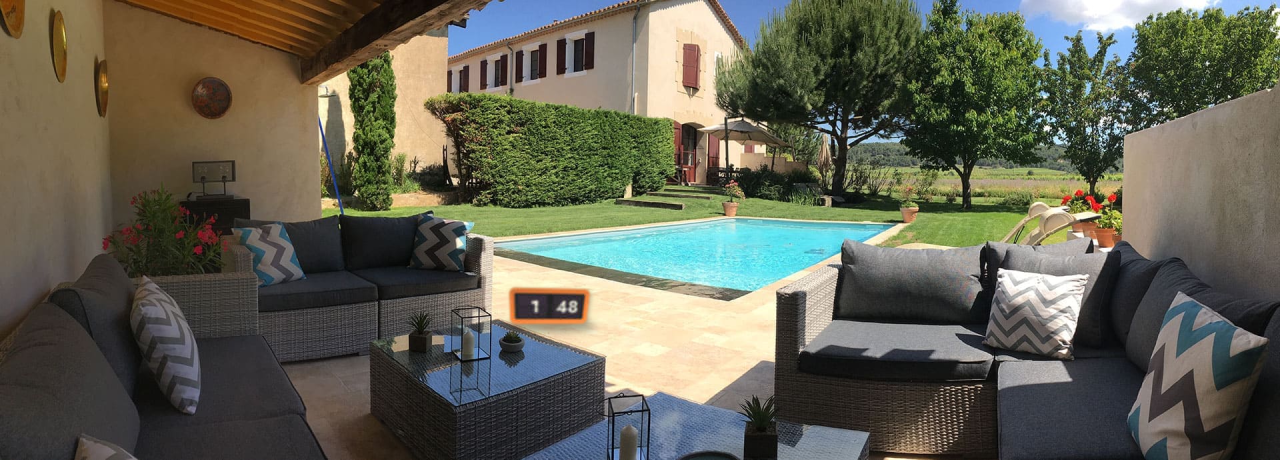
{"hour": 1, "minute": 48}
